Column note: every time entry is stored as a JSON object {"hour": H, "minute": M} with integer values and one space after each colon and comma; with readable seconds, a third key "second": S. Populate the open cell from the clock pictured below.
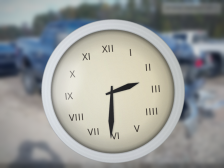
{"hour": 2, "minute": 31}
